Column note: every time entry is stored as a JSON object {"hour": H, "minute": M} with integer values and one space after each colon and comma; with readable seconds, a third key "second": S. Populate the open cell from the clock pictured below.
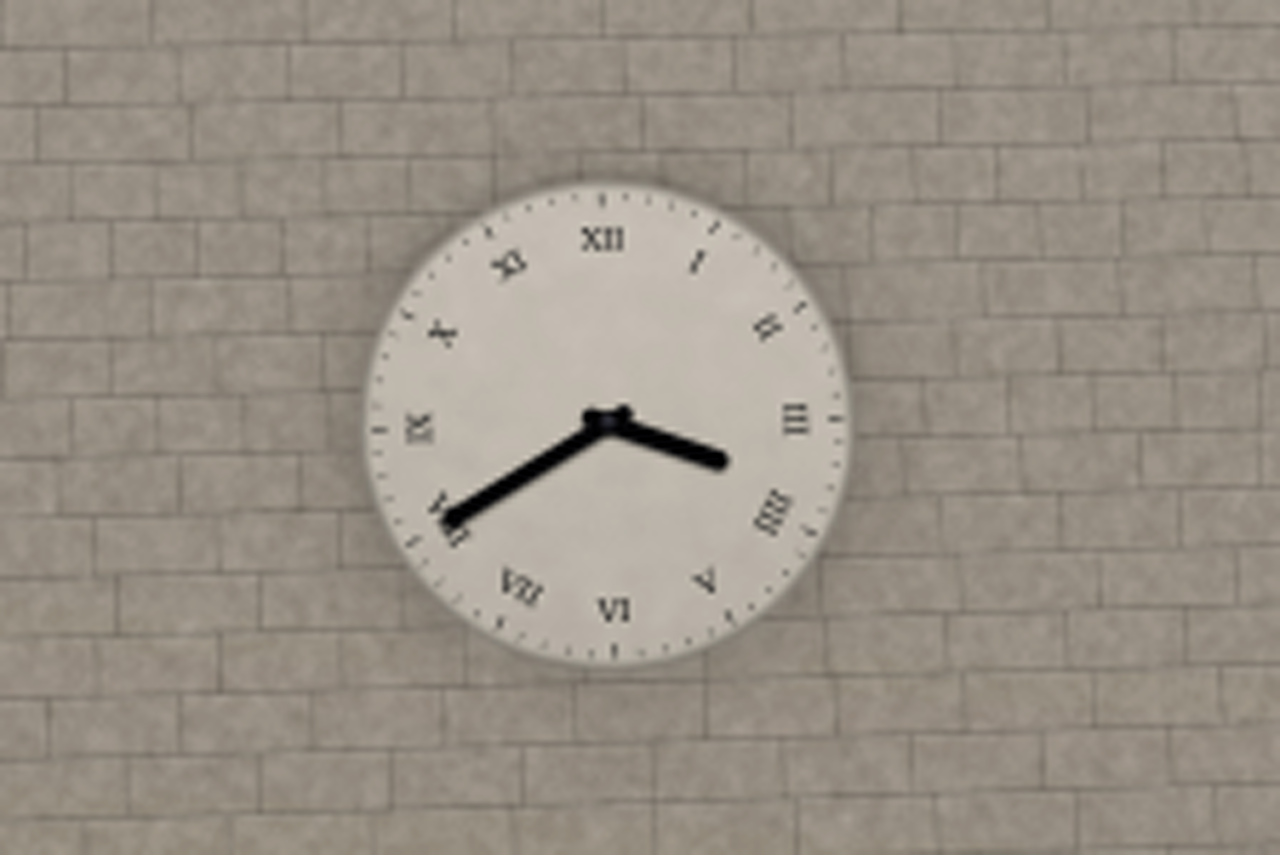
{"hour": 3, "minute": 40}
